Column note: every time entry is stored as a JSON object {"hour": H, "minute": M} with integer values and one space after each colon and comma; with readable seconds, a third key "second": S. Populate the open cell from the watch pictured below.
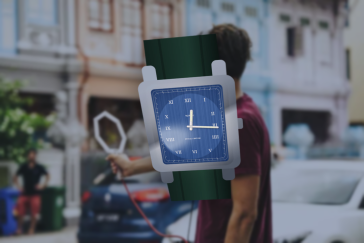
{"hour": 12, "minute": 16}
